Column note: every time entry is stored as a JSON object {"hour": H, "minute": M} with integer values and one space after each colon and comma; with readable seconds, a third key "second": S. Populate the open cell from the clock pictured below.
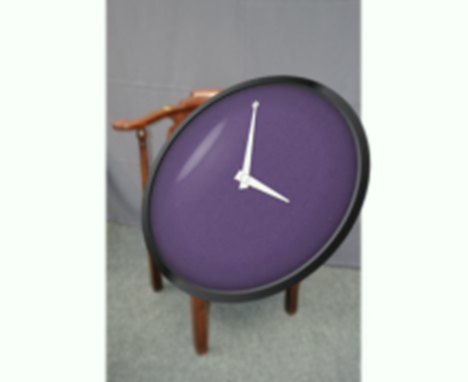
{"hour": 4, "minute": 0}
